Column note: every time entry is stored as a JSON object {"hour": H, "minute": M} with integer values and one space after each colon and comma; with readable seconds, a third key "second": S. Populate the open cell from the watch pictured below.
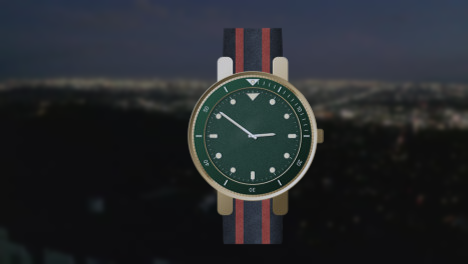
{"hour": 2, "minute": 51}
